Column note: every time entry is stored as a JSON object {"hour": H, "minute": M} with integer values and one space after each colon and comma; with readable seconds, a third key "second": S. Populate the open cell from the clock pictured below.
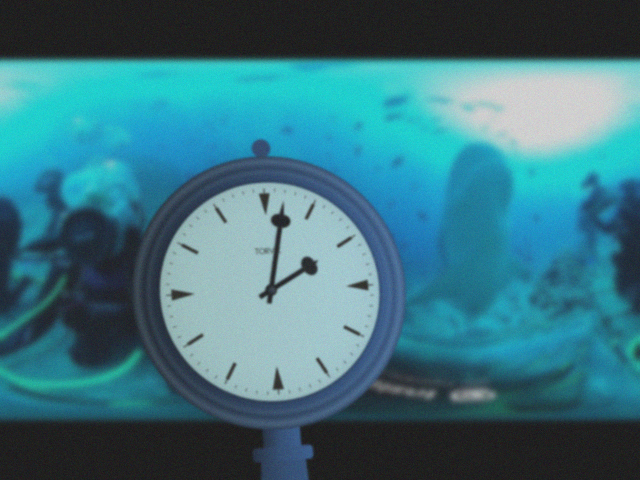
{"hour": 2, "minute": 2}
